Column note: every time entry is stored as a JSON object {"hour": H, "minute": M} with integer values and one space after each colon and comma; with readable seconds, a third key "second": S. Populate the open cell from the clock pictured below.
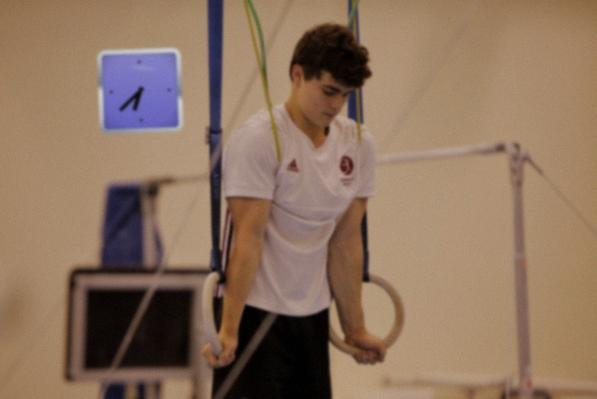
{"hour": 6, "minute": 38}
